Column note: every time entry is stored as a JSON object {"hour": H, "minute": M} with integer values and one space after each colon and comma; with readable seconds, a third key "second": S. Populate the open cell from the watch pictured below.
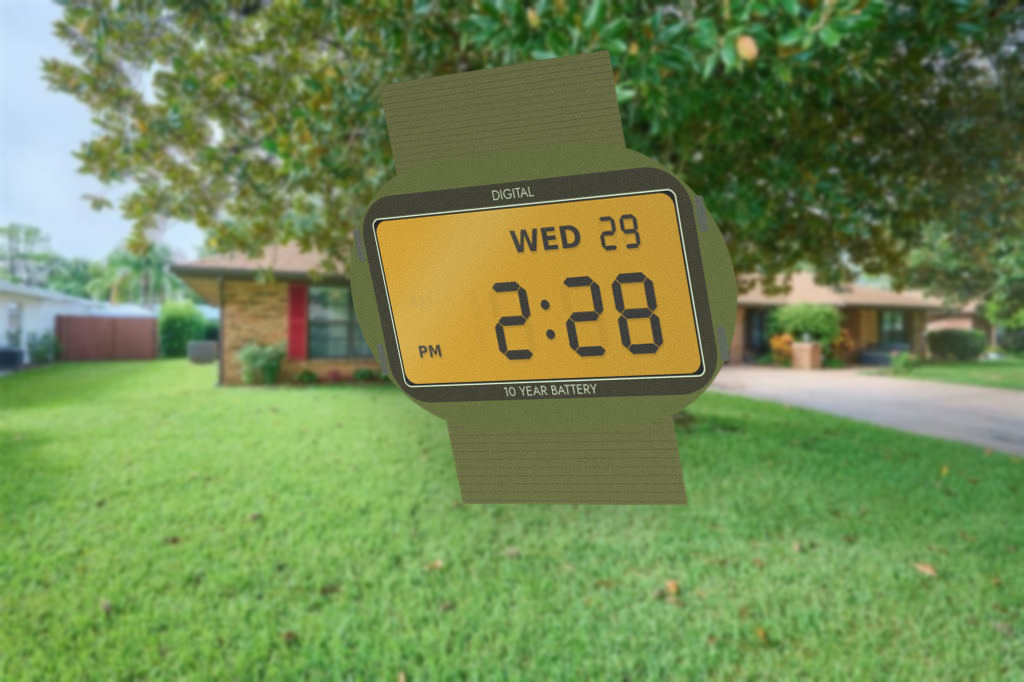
{"hour": 2, "minute": 28}
